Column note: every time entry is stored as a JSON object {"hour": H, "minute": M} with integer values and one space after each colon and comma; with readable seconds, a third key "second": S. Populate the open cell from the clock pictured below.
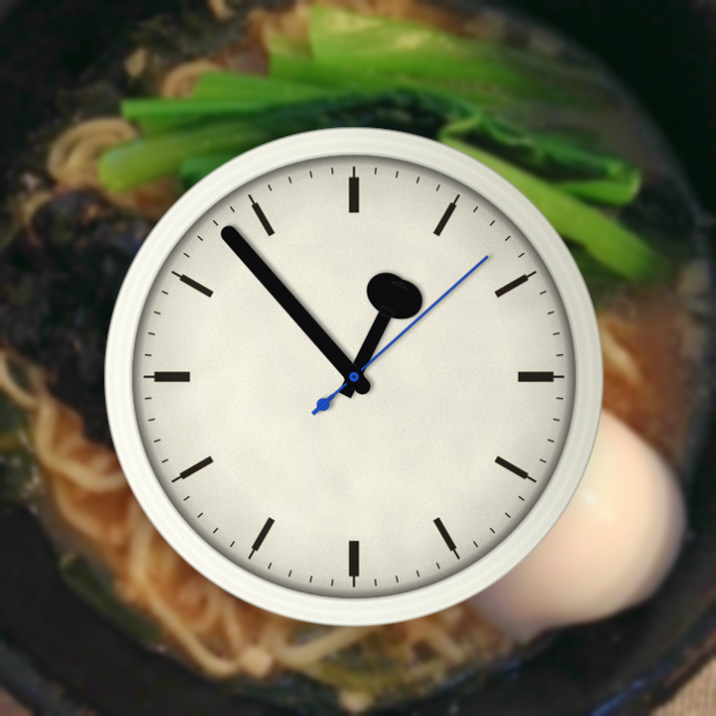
{"hour": 12, "minute": 53, "second": 8}
